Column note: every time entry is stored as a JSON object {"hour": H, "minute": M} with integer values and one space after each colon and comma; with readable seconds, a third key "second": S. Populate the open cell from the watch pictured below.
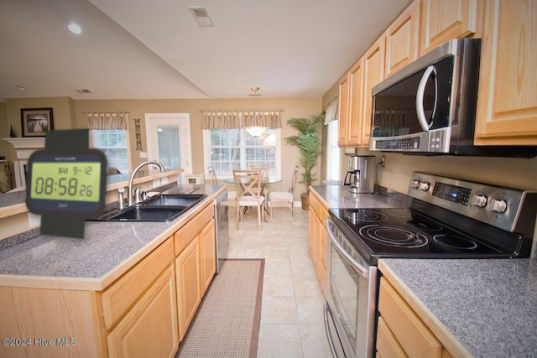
{"hour": 8, "minute": 58, "second": 26}
